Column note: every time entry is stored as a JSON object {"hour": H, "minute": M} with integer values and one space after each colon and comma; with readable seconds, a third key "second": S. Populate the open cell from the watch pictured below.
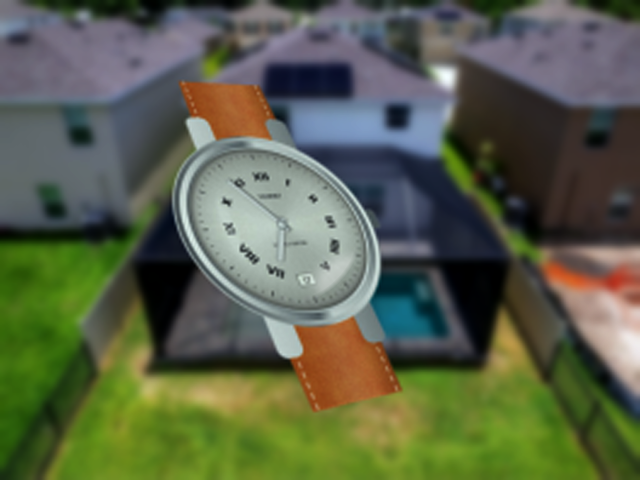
{"hour": 6, "minute": 54}
